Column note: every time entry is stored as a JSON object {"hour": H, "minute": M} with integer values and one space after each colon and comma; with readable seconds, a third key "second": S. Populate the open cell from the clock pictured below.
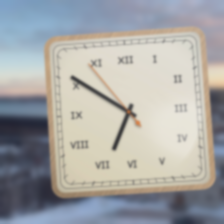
{"hour": 6, "minute": 50, "second": 54}
